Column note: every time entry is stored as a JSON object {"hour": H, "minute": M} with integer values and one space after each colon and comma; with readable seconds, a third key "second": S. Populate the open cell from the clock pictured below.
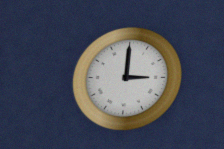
{"hour": 3, "minute": 0}
